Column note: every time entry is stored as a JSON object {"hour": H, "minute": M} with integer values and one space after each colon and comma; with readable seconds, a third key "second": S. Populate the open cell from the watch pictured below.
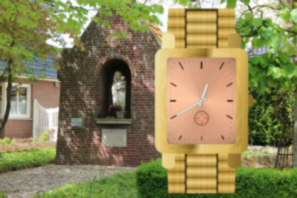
{"hour": 12, "minute": 40}
